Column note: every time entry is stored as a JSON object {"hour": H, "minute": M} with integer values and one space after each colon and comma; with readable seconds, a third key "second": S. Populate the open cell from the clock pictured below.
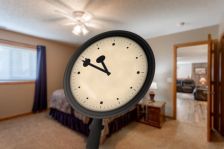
{"hour": 10, "minute": 49}
